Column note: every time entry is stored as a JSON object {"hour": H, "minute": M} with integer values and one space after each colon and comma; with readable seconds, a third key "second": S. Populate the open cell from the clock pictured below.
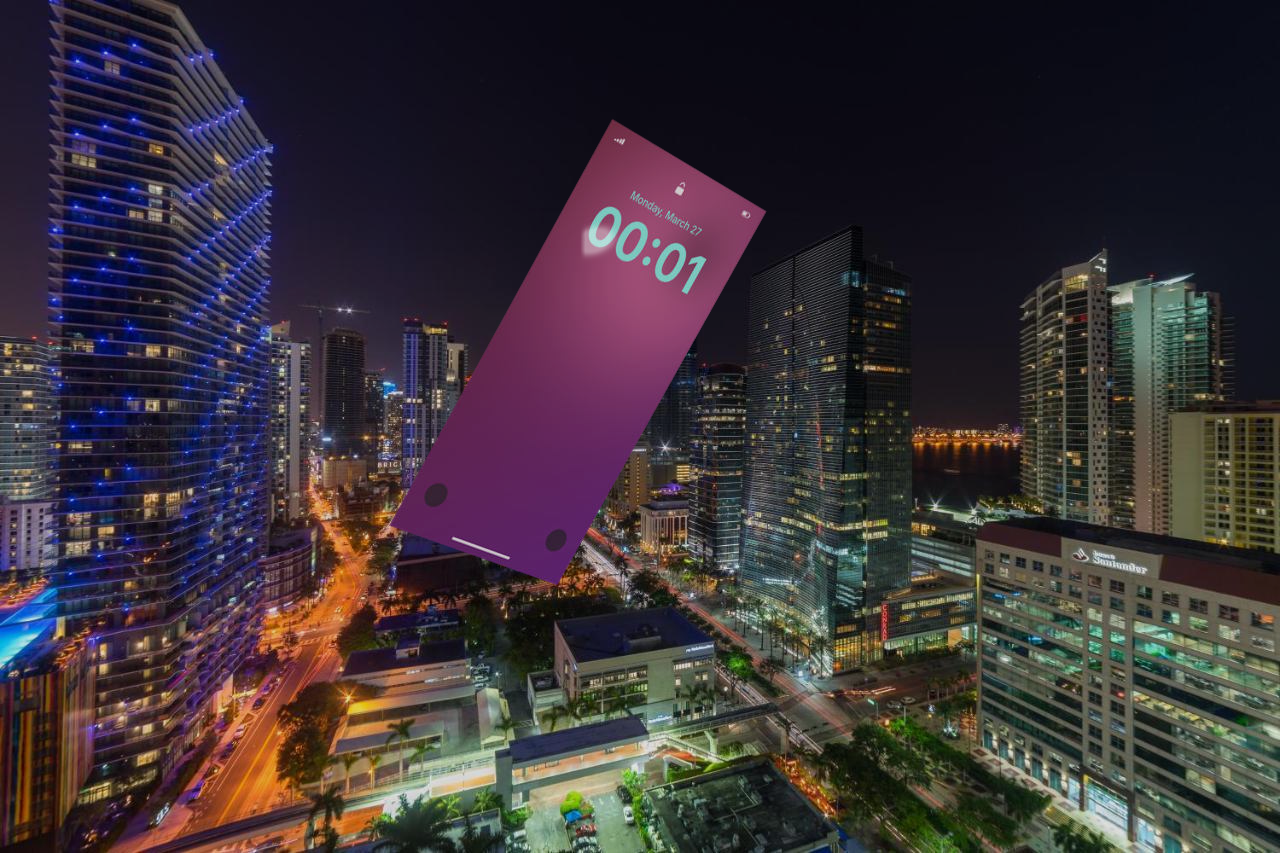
{"hour": 0, "minute": 1}
